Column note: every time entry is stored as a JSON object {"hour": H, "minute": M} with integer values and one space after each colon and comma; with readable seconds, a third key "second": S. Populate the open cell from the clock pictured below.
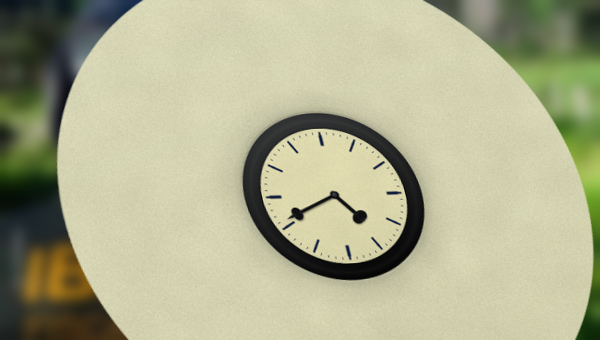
{"hour": 4, "minute": 41}
